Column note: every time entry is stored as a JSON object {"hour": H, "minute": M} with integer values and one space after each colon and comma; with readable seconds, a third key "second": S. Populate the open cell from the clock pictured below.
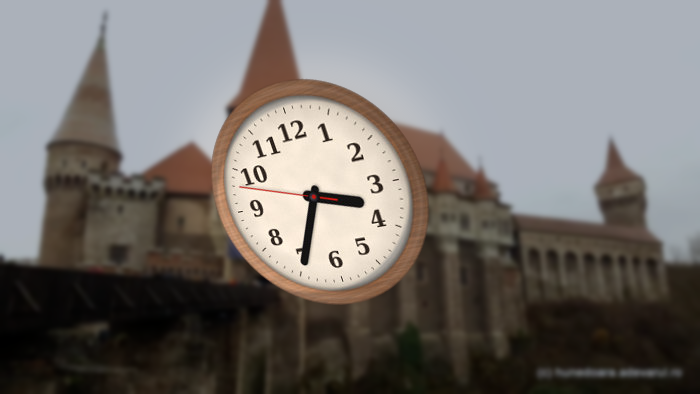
{"hour": 3, "minute": 34, "second": 48}
